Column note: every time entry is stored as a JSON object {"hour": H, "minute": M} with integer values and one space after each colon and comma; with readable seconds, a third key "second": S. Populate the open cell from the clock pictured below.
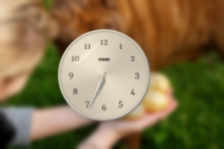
{"hour": 6, "minute": 34}
